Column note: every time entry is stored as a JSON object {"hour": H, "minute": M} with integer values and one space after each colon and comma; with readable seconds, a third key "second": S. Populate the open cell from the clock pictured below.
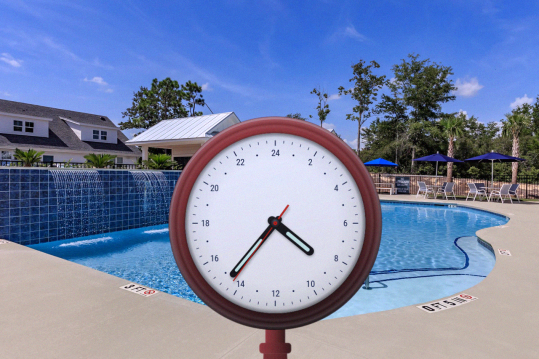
{"hour": 8, "minute": 36, "second": 36}
